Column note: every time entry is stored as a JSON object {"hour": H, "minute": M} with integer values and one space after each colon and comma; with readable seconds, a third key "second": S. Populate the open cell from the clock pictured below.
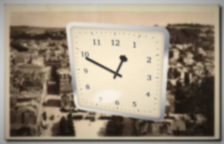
{"hour": 12, "minute": 49}
